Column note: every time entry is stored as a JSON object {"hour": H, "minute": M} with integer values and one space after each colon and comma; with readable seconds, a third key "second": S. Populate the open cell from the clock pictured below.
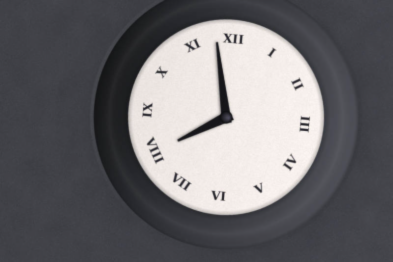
{"hour": 7, "minute": 58}
